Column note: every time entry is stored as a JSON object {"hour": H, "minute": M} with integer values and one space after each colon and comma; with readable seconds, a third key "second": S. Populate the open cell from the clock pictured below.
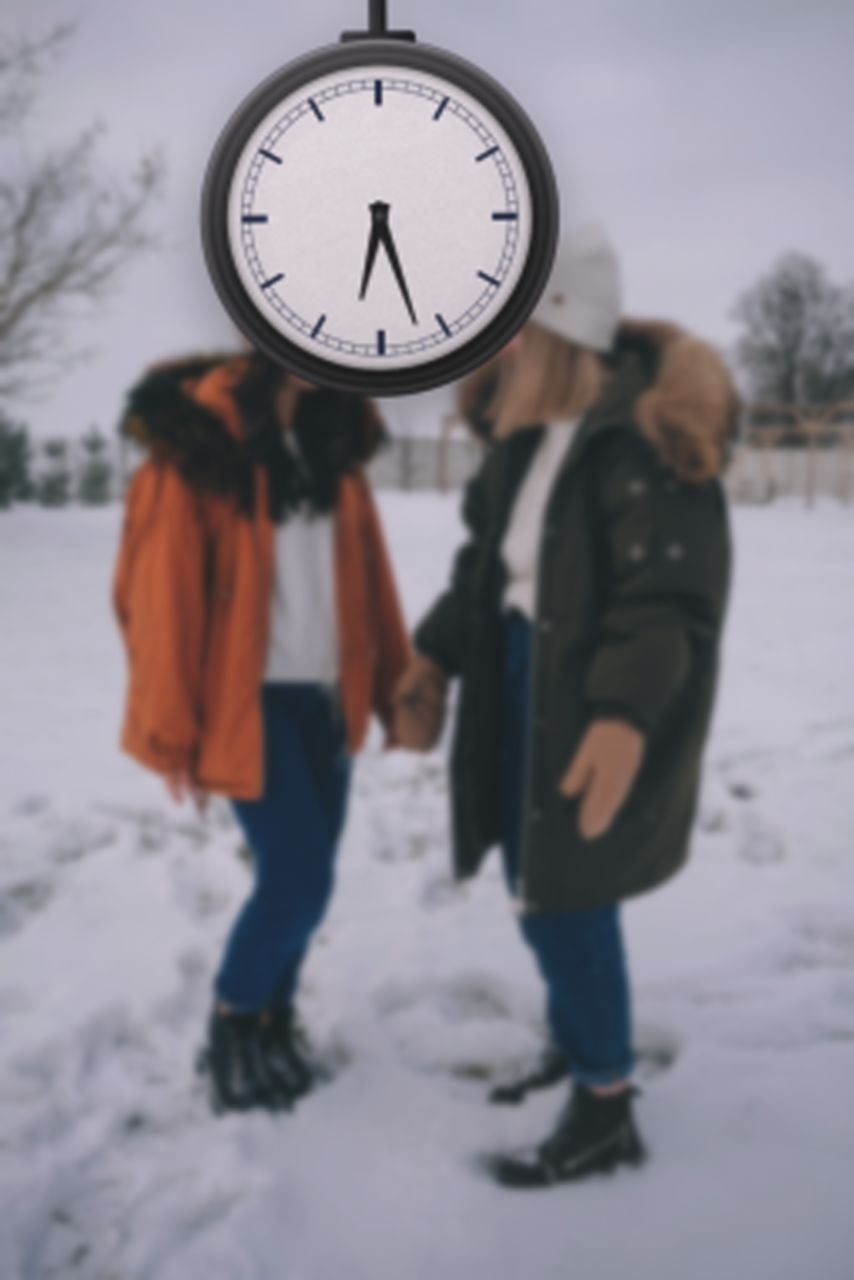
{"hour": 6, "minute": 27}
